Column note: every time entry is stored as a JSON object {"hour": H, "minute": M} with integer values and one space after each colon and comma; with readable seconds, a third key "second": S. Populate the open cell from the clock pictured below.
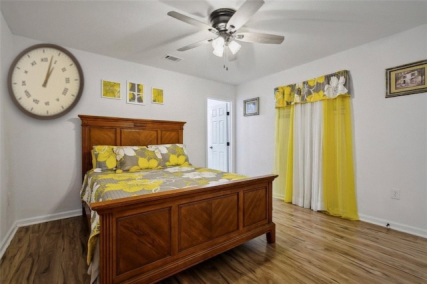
{"hour": 1, "minute": 3}
